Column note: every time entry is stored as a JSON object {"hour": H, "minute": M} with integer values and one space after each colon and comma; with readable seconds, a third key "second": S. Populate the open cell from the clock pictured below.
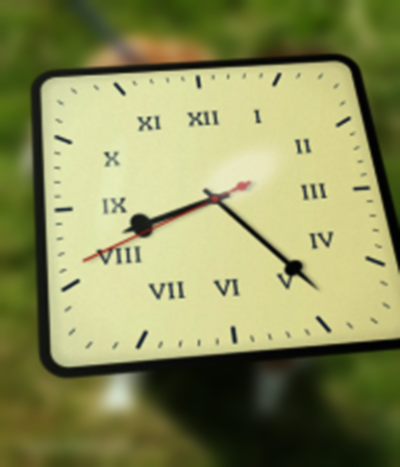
{"hour": 8, "minute": 23, "second": 41}
